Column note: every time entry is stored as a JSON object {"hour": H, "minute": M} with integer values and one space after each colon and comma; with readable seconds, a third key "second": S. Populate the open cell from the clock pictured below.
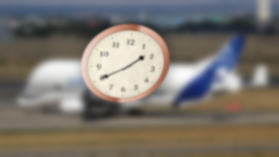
{"hour": 1, "minute": 40}
